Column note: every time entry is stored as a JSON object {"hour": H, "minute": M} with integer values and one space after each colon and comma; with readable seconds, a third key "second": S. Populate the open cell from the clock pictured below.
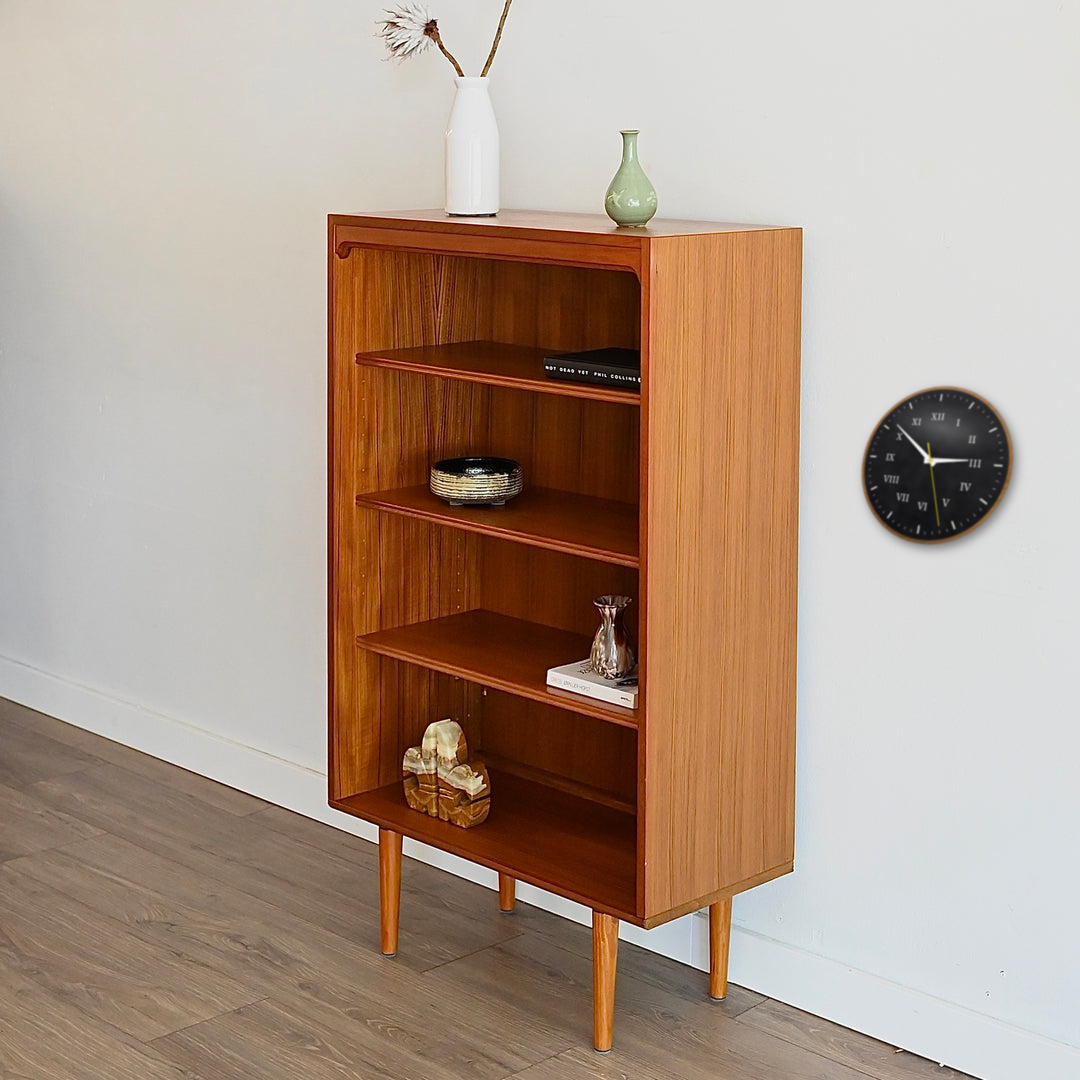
{"hour": 2, "minute": 51, "second": 27}
